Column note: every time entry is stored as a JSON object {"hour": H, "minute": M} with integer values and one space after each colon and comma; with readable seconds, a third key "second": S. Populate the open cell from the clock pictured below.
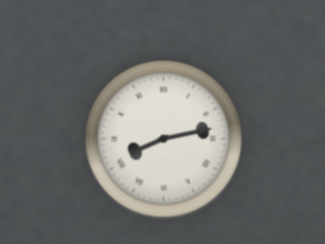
{"hour": 8, "minute": 13}
